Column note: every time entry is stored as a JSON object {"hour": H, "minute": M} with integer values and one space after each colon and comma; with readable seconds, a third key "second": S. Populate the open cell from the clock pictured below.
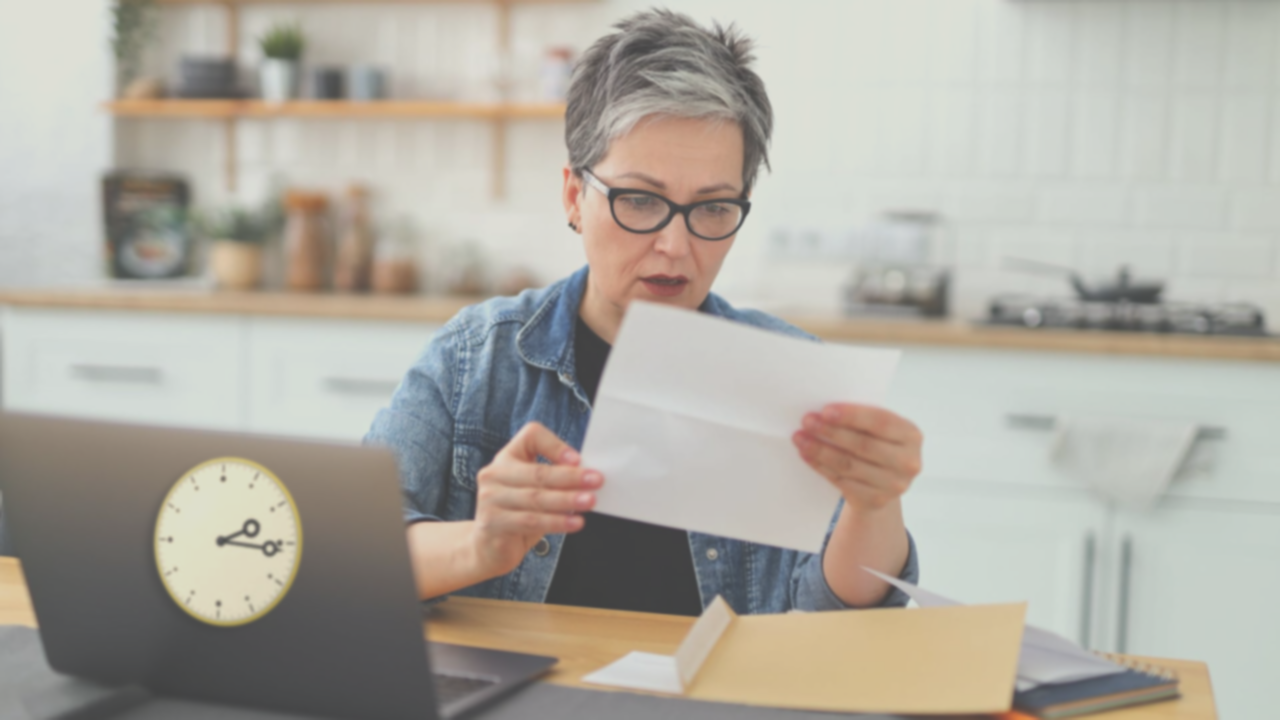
{"hour": 2, "minute": 16}
